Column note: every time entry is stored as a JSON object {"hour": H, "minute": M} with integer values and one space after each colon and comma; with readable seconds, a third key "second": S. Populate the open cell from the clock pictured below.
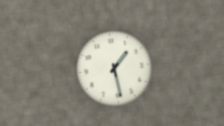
{"hour": 1, "minute": 29}
